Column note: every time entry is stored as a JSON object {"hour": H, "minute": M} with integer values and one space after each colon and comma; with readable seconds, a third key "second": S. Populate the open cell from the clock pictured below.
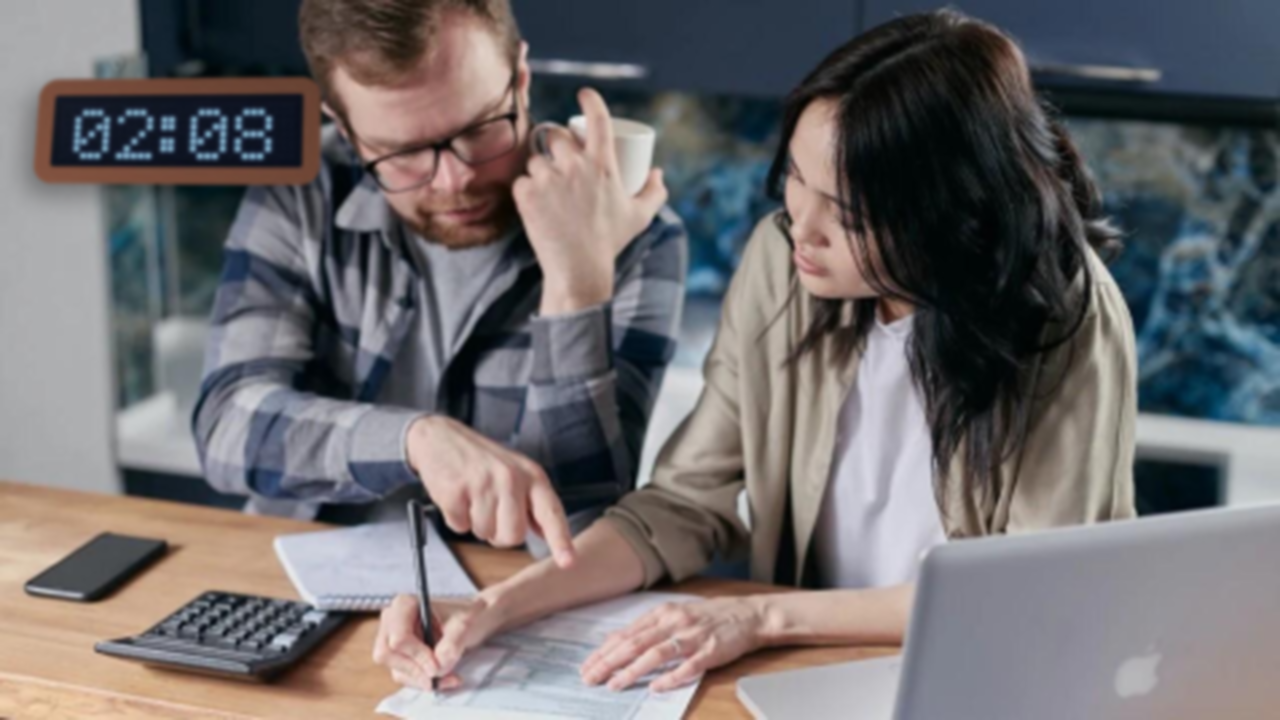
{"hour": 2, "minute": 8}
